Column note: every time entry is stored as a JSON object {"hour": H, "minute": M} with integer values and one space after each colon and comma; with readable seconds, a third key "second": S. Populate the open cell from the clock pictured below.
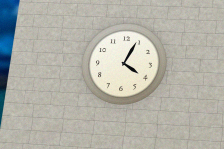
{"hour": 4, "minute": 4}
